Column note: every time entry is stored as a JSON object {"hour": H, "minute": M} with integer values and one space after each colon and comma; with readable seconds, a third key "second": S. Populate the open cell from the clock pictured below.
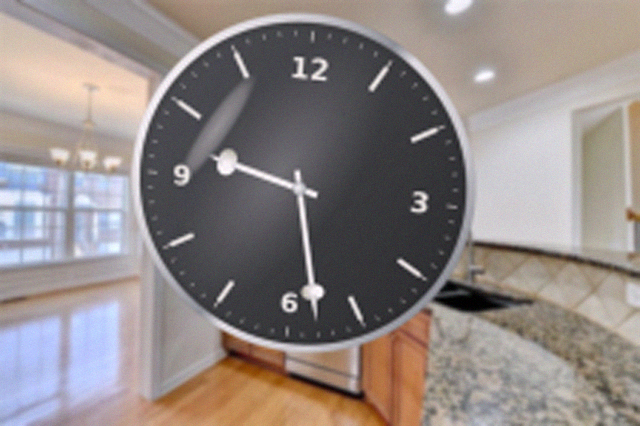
{"hour": 9, "minute": 28}
